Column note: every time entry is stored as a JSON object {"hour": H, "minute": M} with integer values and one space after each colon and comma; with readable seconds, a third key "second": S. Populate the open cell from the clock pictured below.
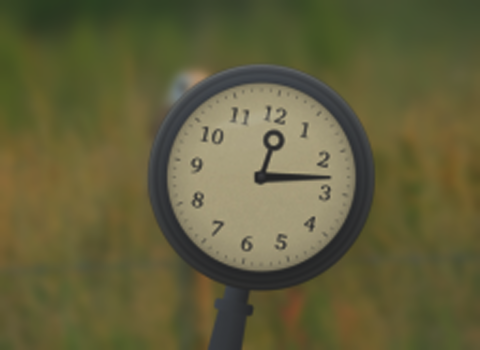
{"hour": 12, "minute": 13}
